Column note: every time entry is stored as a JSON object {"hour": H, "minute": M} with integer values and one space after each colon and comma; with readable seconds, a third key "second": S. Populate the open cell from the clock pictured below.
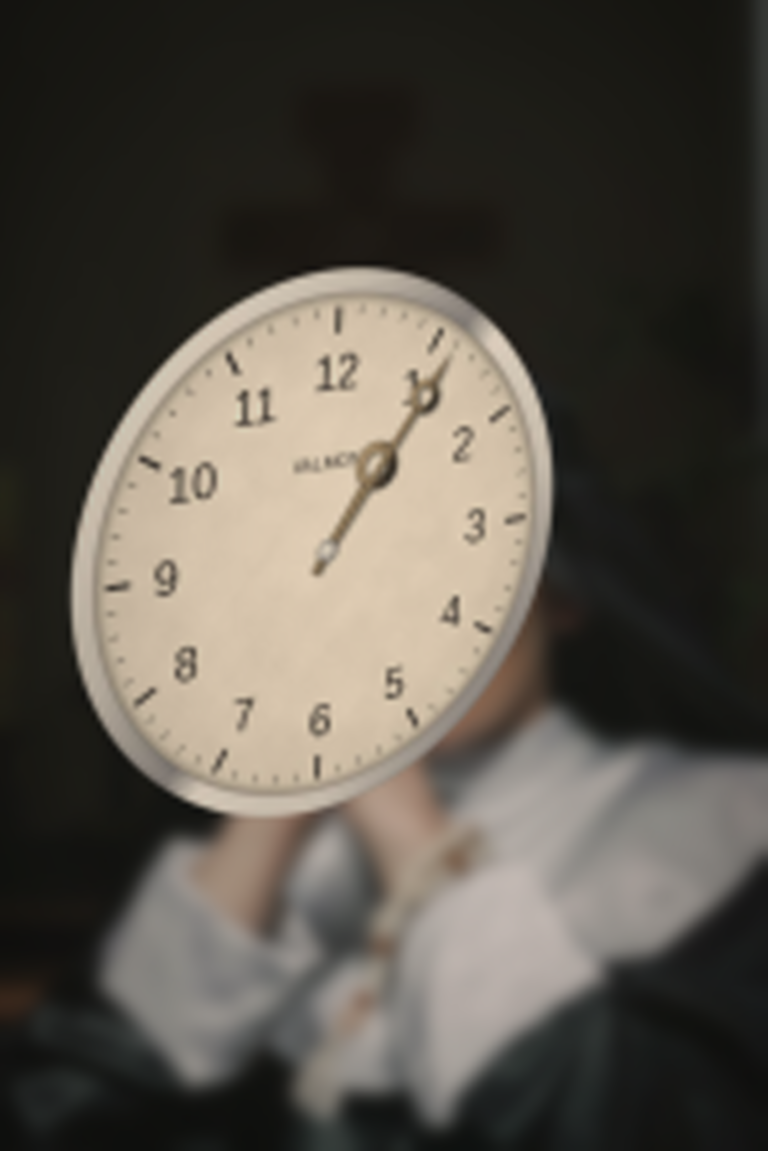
{"hour": 1, "minute": 6}
